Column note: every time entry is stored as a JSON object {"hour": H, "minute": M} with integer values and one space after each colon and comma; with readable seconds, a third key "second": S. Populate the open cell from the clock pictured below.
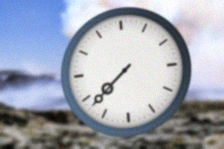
{"hour": 7, "minute": 38}
